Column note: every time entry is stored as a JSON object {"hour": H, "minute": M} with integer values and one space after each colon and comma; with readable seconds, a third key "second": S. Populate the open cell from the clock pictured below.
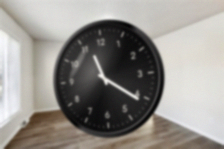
{"hour": 11, "minute": 21}
